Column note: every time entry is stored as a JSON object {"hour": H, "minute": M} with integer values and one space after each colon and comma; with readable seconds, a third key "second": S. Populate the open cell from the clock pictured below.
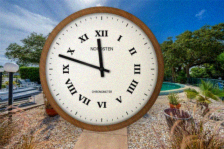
{"hour": 11, "minute": 48}
